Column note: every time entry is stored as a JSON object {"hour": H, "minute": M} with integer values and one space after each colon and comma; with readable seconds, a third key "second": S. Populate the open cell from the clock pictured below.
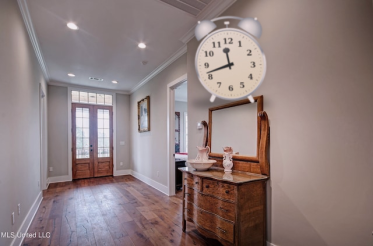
{"hour": 11, "minute": 42}
